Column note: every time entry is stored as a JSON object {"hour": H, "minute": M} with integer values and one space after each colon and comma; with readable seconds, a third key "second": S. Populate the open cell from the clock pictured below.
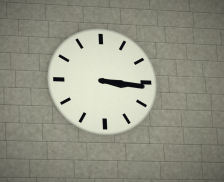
{"hour": 3, "minute": 16}
